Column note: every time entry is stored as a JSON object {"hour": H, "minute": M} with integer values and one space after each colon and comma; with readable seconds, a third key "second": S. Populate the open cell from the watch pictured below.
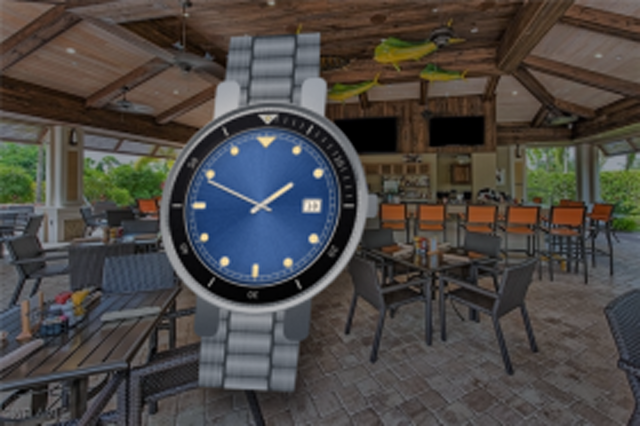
{"hour": 1, "minute": 49}
